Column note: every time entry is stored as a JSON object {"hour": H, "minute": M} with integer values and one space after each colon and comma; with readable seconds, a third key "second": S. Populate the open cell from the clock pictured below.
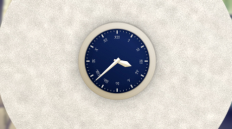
{"hour": 3, "minute": 38}
